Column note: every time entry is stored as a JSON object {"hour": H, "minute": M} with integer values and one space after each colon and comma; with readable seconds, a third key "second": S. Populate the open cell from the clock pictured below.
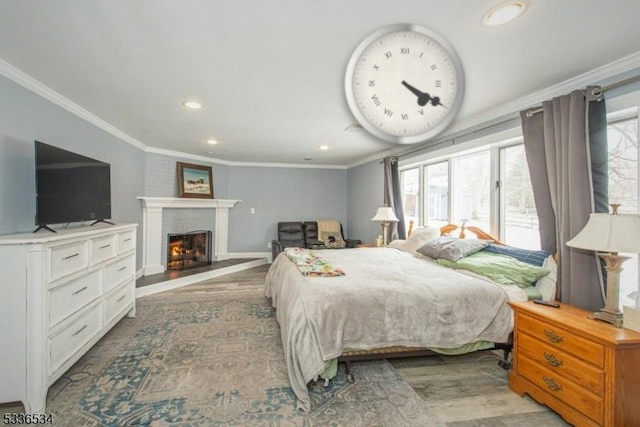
{"hour": 4, "minute": 20}
